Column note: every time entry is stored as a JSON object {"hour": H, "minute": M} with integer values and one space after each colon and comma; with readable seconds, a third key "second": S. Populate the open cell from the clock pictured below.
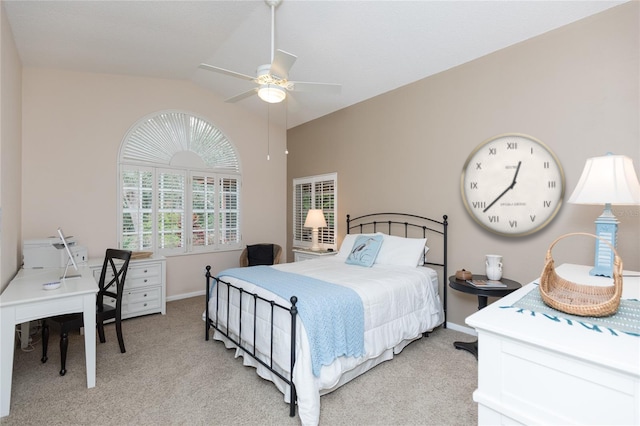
{"hour": 12, "minute": 38}
